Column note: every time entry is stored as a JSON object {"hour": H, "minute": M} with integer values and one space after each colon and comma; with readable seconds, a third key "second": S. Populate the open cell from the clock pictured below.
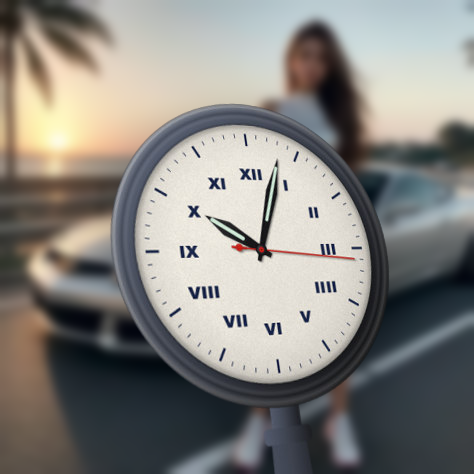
{"hour": 10, "minute": 3, "second": 16}
